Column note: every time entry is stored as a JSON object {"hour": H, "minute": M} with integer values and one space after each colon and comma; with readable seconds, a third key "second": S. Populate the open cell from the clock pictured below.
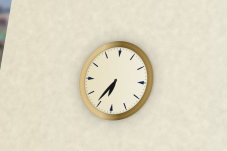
{"hour": 6, "minute": 36}
